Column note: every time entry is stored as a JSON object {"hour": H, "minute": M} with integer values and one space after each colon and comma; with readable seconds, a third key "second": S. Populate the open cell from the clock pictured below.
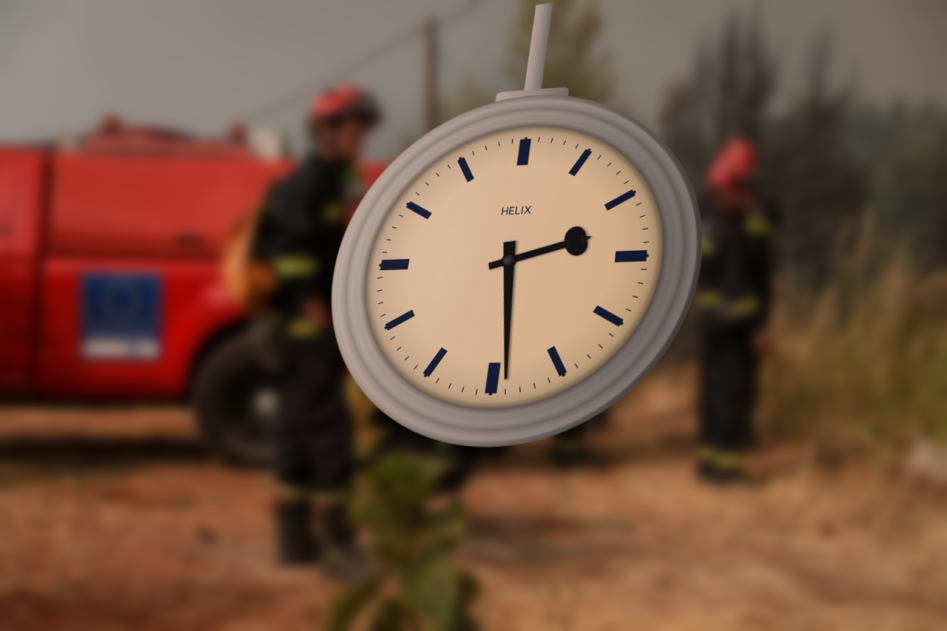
{"hour": 2, "minute": 29}
